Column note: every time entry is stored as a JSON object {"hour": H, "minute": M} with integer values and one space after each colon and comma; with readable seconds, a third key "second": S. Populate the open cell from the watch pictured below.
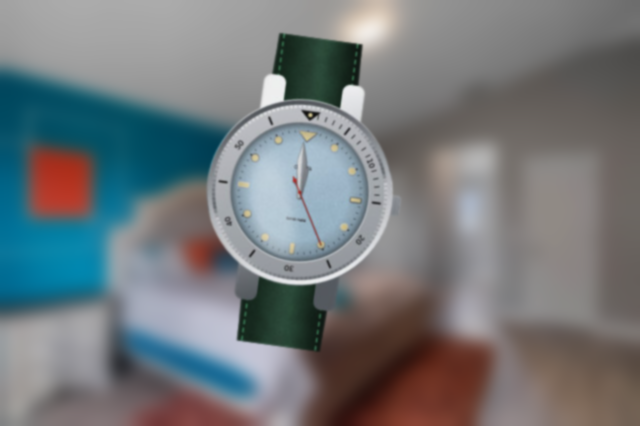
{"hour": 11, "minute": 59, "second": 25}
